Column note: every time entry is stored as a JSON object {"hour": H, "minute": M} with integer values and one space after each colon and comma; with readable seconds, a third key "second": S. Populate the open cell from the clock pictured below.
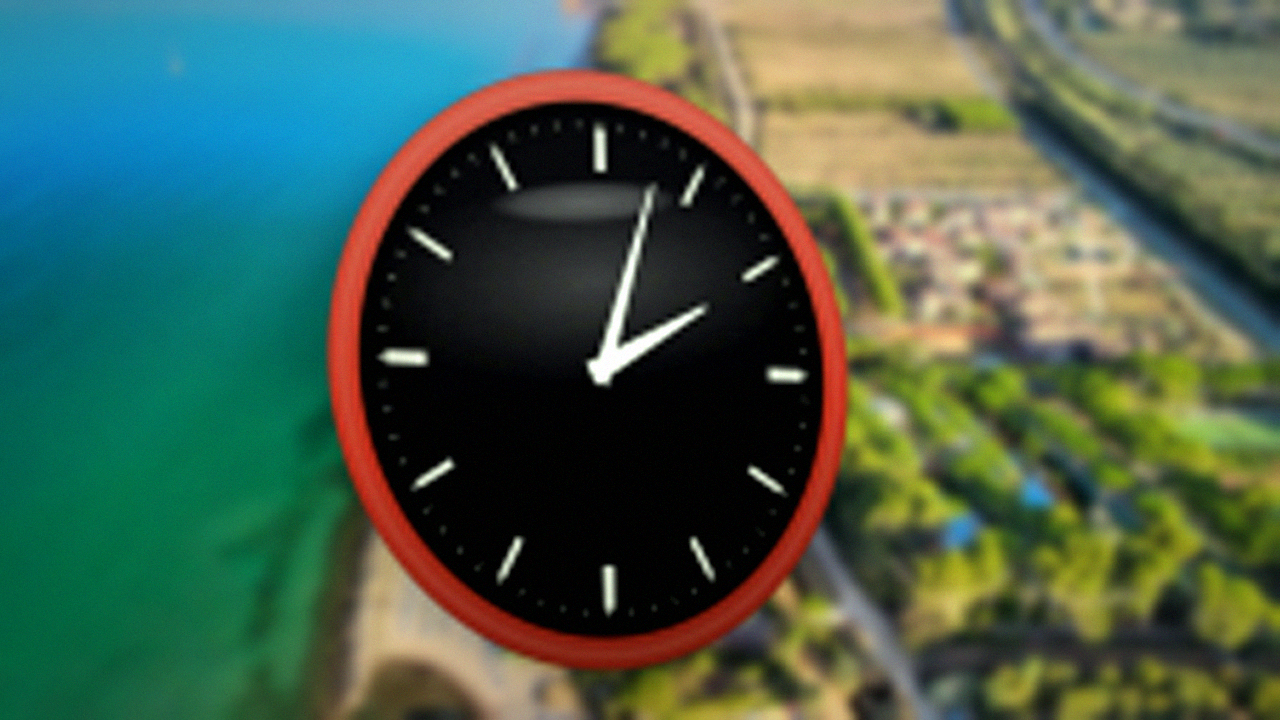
{"hour": 2, "minute": 3}
